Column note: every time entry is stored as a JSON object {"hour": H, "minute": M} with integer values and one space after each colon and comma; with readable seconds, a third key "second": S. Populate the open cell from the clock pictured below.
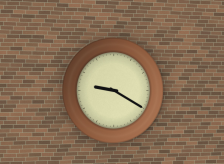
{"hour": 9, "minute": 20}
